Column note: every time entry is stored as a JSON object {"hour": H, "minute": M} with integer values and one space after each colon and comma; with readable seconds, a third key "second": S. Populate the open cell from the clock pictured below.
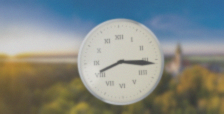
{"hour": 8, "minute": 16}
